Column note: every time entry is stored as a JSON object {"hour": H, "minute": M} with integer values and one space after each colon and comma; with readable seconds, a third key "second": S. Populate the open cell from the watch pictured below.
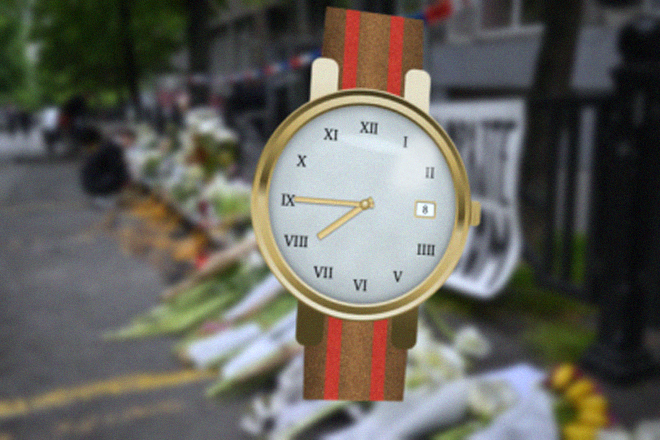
{"hour": 7, "minute": 45}
